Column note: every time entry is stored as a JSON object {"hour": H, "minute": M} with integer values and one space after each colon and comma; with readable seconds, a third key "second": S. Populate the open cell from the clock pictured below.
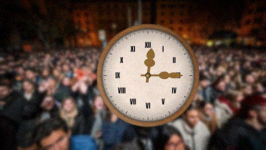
{"hour": 12, "minute": 15}
